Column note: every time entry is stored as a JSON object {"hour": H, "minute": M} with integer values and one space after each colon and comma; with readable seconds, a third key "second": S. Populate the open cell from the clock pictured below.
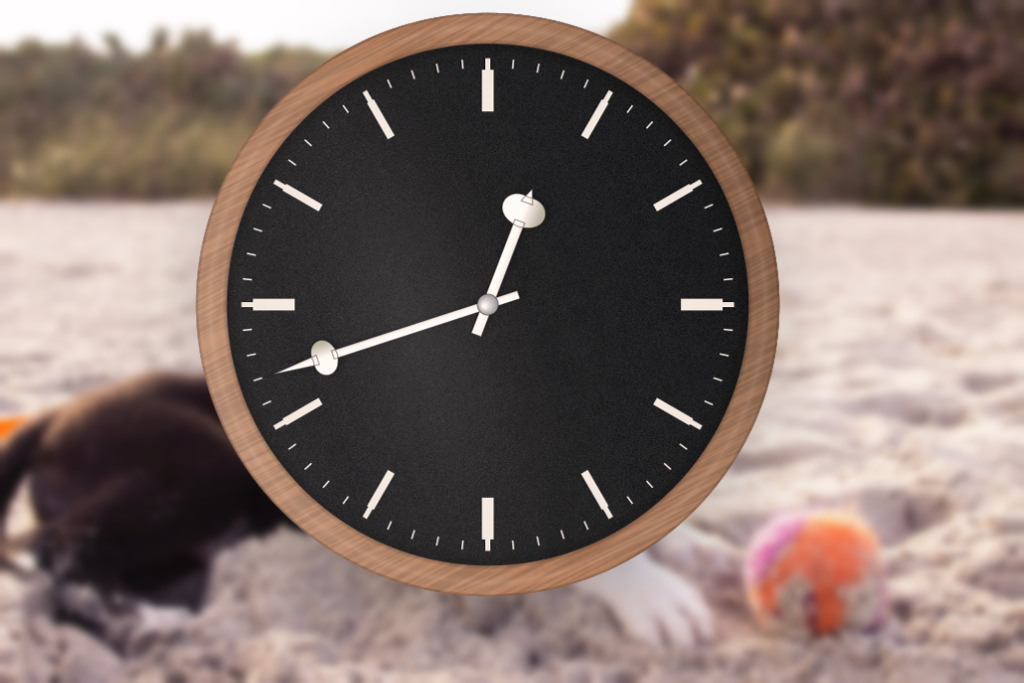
{"hour": 12, "minute": 42}
